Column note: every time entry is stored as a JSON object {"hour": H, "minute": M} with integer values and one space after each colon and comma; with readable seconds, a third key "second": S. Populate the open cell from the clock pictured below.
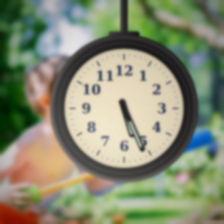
{"hour": 5, "minute": 26}
